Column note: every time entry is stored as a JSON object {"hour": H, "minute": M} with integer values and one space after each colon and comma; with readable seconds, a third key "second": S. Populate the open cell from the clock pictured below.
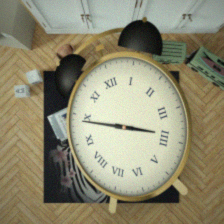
{"hour": 3, "minute": 49}
